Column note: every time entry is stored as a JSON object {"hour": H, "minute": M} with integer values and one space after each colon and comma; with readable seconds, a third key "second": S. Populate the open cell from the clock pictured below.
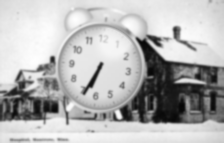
{"hour": 6, "minute": 34}
